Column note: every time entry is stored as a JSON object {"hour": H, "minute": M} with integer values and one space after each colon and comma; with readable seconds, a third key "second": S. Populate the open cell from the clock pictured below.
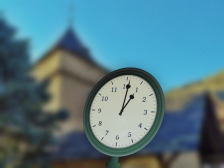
{"hour": 1, "minute": 1}
